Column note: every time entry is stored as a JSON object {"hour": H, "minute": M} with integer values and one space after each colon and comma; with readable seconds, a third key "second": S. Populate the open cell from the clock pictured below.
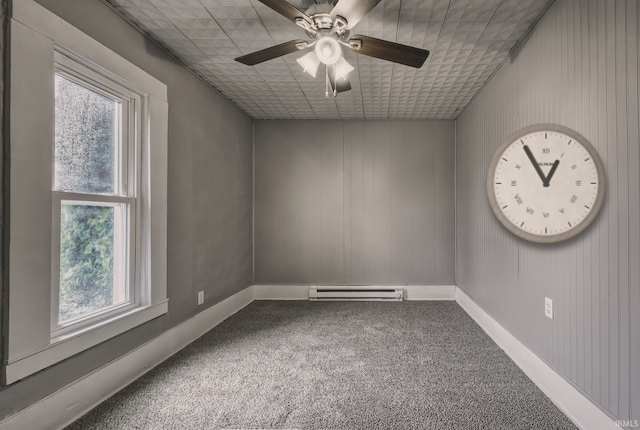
{"hour": 12, "minute": 55}
